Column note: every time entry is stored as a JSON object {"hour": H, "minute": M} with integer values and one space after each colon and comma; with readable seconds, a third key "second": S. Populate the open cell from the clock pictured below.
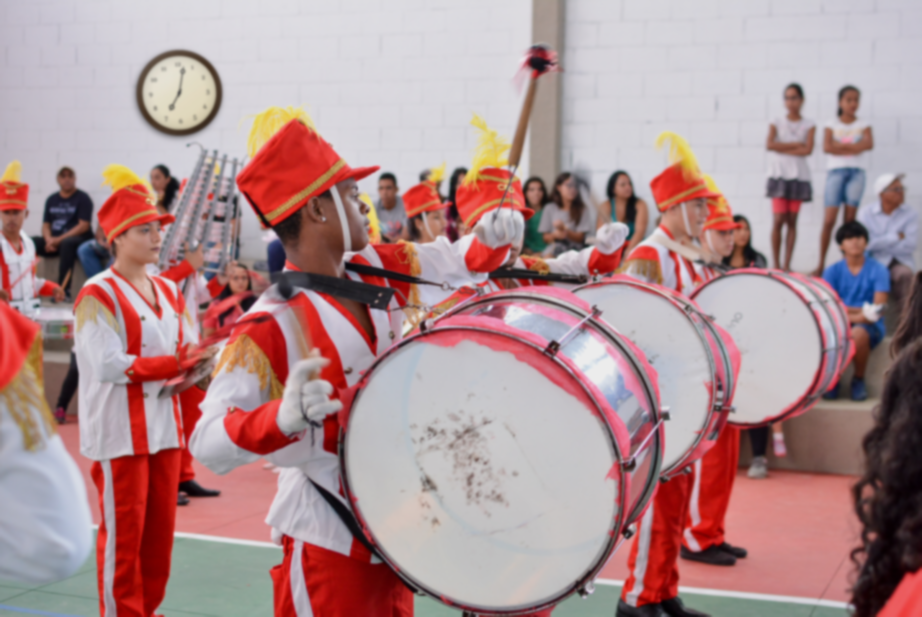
{"hour": 7, "minute": 2}
